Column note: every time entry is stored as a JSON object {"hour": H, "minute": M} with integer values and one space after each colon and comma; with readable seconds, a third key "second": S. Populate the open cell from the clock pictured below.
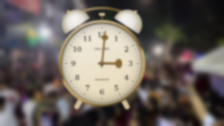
{"hour": 3, "minute": 1}
